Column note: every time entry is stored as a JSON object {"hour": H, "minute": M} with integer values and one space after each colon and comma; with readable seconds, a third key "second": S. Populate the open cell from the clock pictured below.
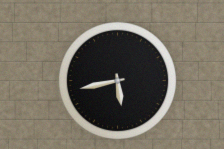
{"hour": 5, "minute": 43}
